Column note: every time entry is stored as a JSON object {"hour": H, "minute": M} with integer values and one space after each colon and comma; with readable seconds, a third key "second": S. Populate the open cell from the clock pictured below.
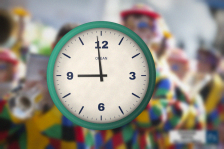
{"hour": 8, "minute": 59}
